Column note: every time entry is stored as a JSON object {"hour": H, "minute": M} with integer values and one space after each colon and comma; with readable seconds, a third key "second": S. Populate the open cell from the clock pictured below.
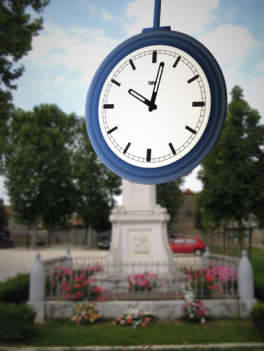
{"hour": 10, "minute": 2}
